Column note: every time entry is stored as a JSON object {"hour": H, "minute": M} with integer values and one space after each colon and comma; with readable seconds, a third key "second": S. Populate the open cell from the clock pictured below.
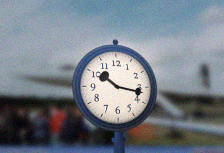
{"hour": 10, "minute": 17}
